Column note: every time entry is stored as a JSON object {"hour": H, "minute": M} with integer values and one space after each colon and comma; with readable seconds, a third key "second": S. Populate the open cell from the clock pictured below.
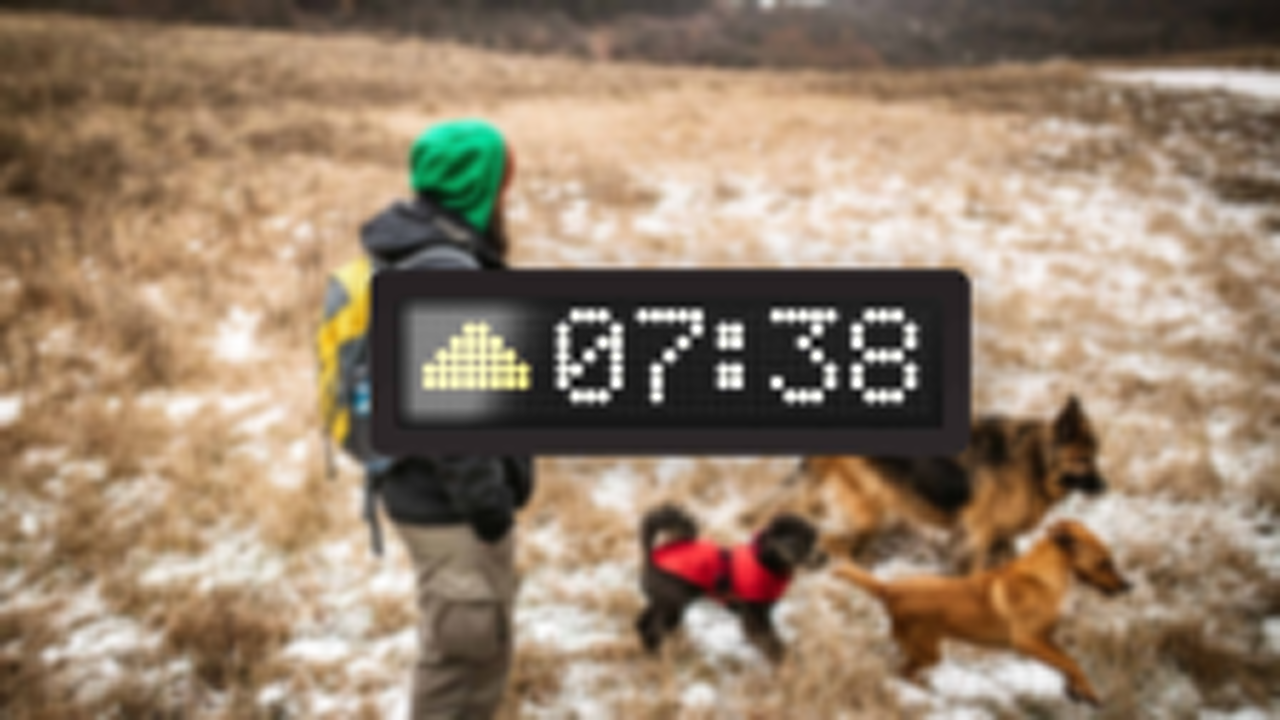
{"hour": 7, "minute": 38}
